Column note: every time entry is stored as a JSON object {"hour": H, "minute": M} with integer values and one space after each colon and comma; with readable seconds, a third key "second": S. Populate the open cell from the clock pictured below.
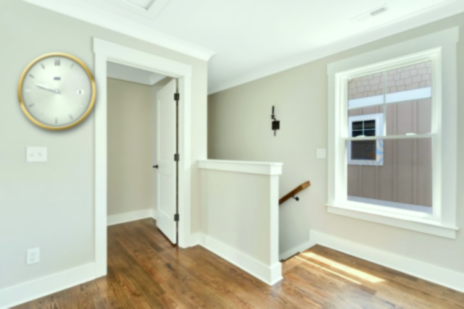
{"hour": 9, "minute": 48}
